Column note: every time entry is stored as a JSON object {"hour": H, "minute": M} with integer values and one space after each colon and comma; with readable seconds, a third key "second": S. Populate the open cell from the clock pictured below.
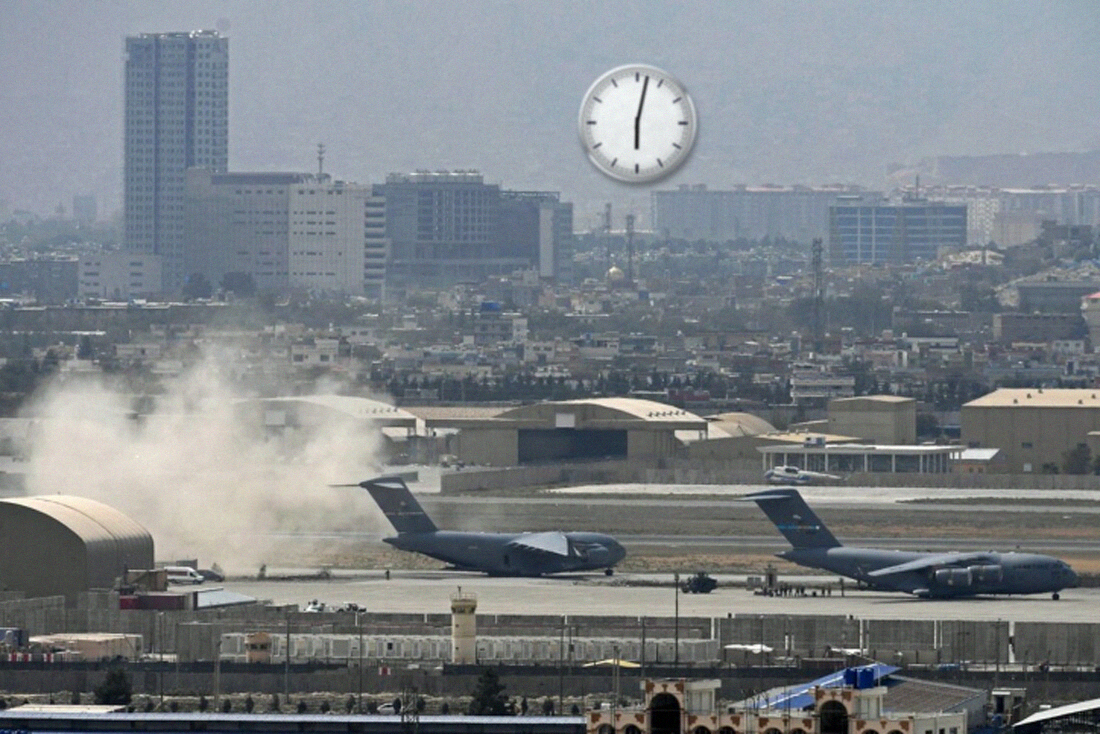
{"hour": 6, "minute": 2}
